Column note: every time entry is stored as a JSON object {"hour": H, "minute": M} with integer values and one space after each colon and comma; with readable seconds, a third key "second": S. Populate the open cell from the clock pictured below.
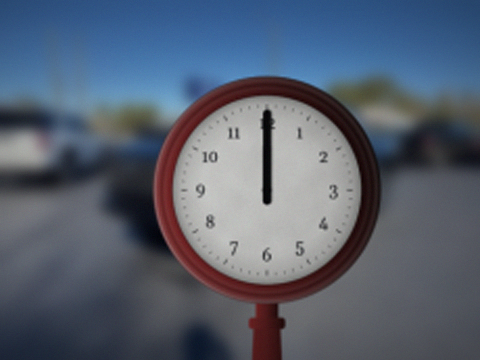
{"hour": 12, "minute": 0}
